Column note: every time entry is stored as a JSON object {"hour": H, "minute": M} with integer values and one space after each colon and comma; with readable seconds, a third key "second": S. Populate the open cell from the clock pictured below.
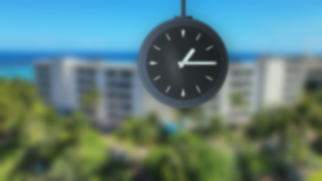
{"hour": 1, "minute": 15}
